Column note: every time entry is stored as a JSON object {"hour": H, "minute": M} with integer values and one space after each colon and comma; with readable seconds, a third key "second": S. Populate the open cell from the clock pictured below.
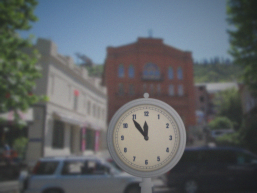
{"hour": 11, "minute": 54}
